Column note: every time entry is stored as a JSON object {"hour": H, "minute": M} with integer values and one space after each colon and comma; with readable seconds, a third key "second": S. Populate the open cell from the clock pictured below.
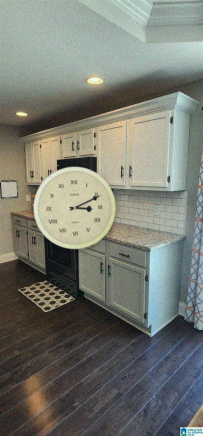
{"hour": 3, "minute": 11}
